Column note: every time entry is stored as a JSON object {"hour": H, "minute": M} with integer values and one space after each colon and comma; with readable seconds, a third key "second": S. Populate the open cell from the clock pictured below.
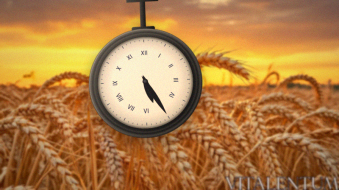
{"hour": 5, "minute": 25}
